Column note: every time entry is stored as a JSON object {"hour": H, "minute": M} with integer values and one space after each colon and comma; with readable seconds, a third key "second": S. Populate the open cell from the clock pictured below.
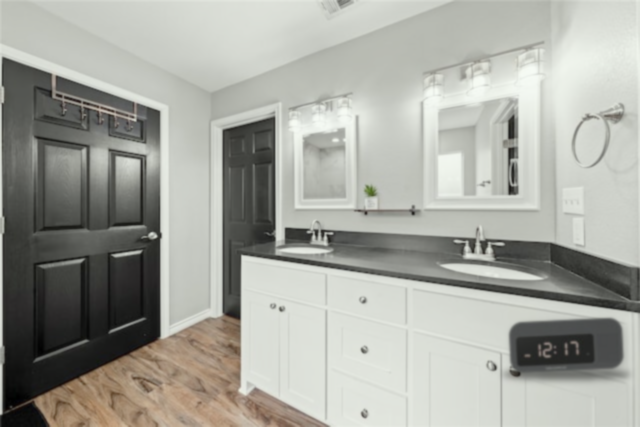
{"hour": 12, "minute": 17}
